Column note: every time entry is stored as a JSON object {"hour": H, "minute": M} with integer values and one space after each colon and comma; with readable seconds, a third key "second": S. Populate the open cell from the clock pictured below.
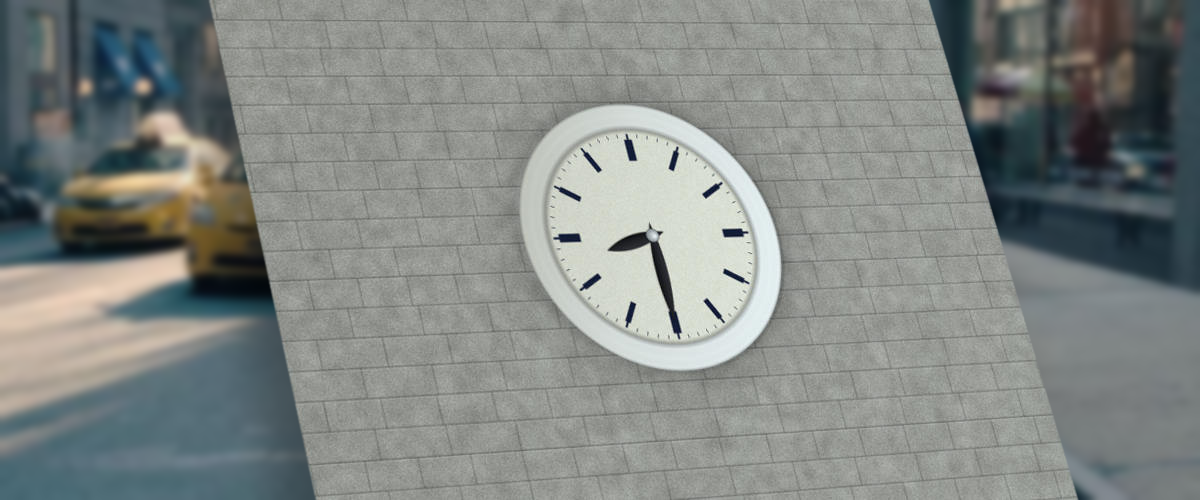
{"hour": 8, "minute": 30}
